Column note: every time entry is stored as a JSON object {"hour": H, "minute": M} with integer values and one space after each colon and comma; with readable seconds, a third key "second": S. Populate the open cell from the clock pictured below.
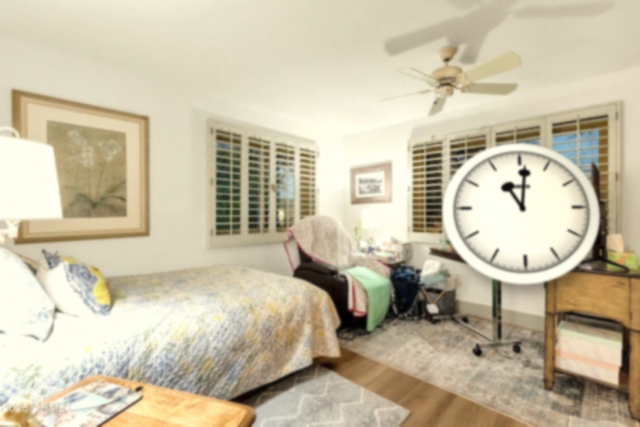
{"hour": 11, "minute": 1}
